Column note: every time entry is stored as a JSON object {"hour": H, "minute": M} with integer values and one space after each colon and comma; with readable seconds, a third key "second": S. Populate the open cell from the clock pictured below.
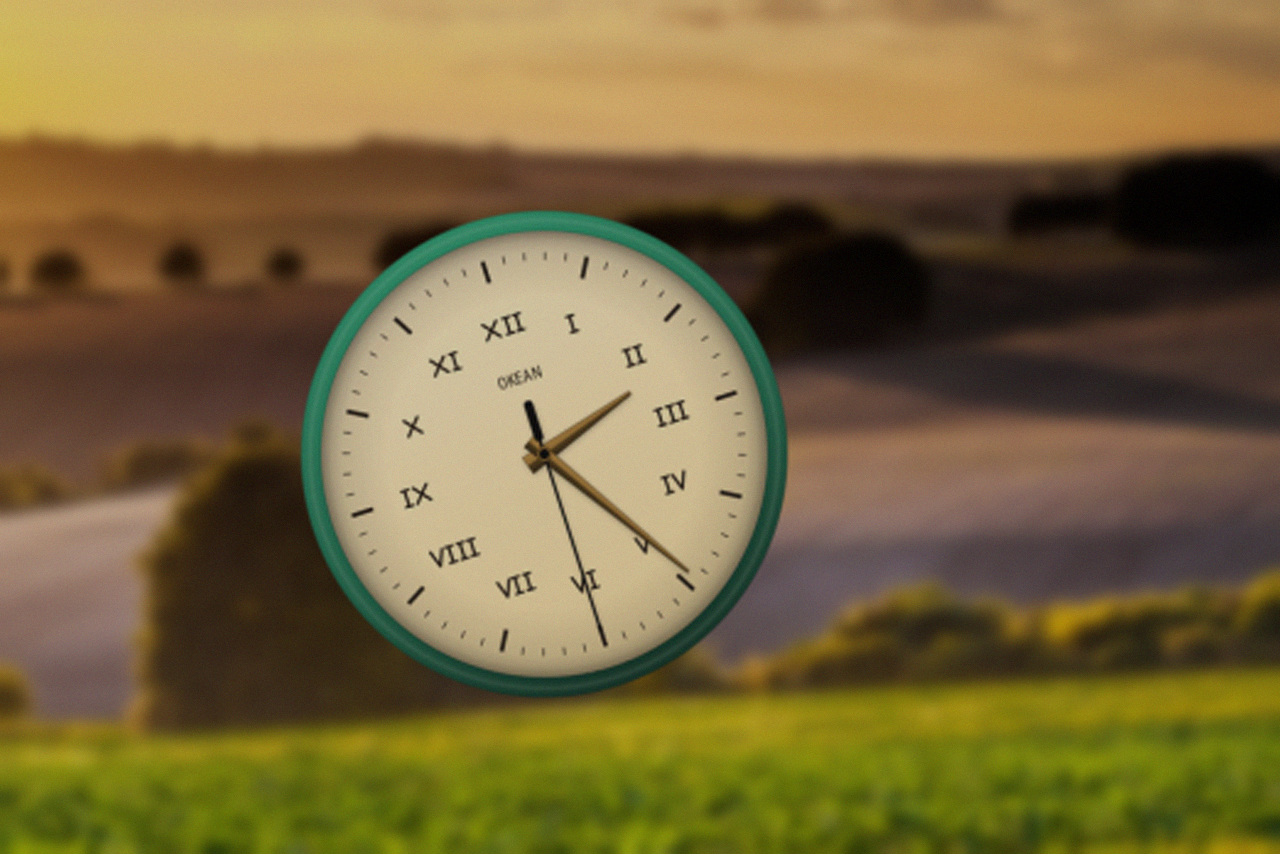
{"hour": 2, "minute": 24, "second": 30}
